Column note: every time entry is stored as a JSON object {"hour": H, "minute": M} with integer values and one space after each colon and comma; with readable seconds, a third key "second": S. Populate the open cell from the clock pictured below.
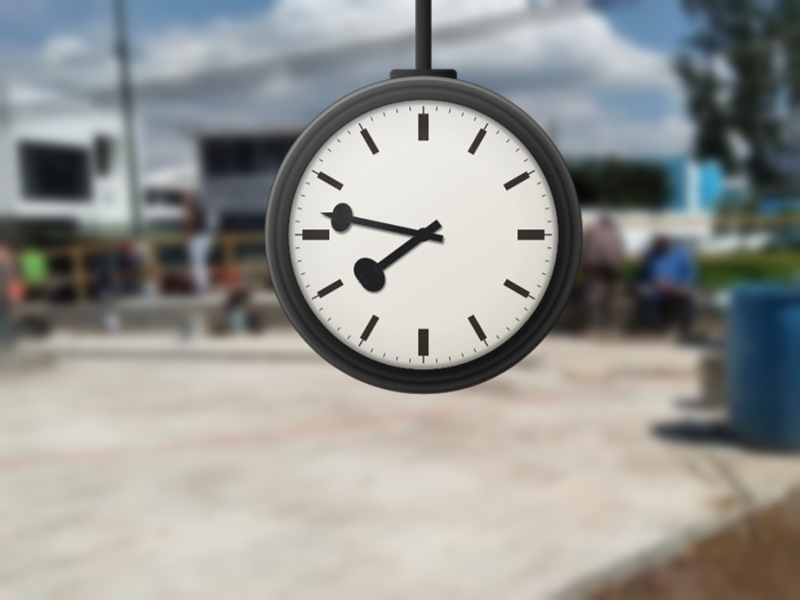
{"hour": 7, "minute": 47}
